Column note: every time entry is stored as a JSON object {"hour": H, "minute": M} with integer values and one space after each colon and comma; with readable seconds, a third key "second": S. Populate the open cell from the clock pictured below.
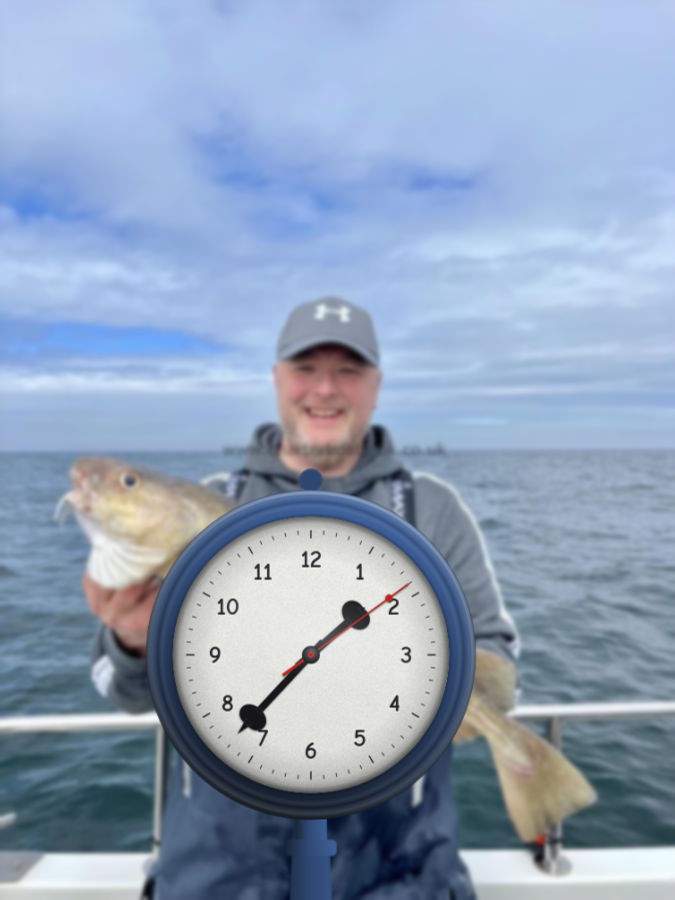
{"hour": 1, "minute": 37, "second": 9}
